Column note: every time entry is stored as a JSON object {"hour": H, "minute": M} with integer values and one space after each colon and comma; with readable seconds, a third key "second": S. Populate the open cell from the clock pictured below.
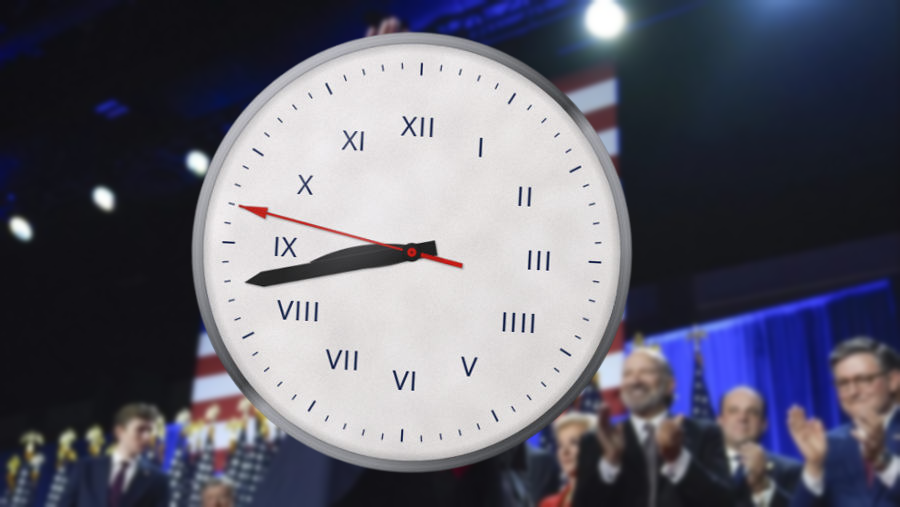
{"hour": 8, "minute": 42, "second": 47}
